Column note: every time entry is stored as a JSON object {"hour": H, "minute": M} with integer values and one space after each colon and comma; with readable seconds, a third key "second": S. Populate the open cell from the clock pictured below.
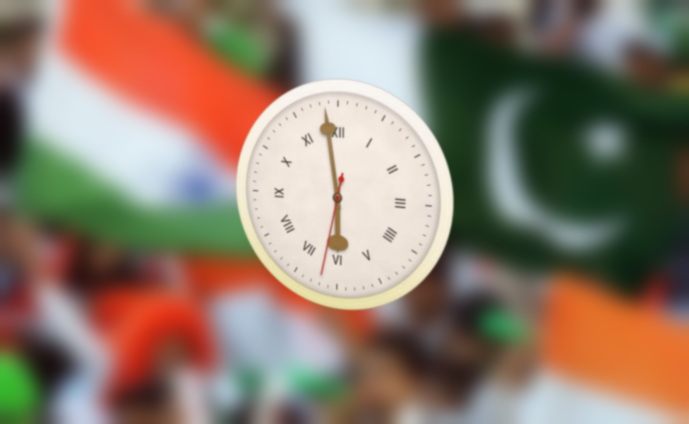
{"hour": 5, "minute": 58, "second": 32}
